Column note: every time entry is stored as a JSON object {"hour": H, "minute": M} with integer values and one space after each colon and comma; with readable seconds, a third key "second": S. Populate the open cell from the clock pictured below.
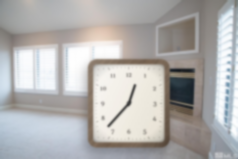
{"hour": 12, "minute": 37}
